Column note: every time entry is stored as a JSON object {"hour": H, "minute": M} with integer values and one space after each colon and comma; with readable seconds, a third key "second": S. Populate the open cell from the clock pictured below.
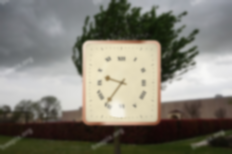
{"hour": 9, "minute": 36}
